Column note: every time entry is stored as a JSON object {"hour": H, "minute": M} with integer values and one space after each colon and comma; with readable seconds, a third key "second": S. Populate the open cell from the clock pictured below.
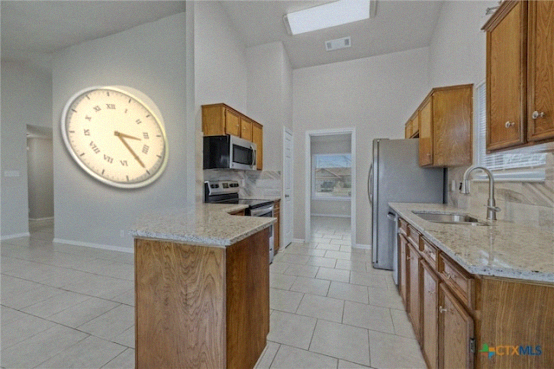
{"hour": 3, "minute": 25}
